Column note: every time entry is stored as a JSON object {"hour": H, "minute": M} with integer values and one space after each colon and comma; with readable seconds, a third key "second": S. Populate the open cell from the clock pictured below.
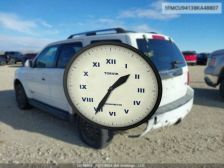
{"hour": 1, "minute": 35}
